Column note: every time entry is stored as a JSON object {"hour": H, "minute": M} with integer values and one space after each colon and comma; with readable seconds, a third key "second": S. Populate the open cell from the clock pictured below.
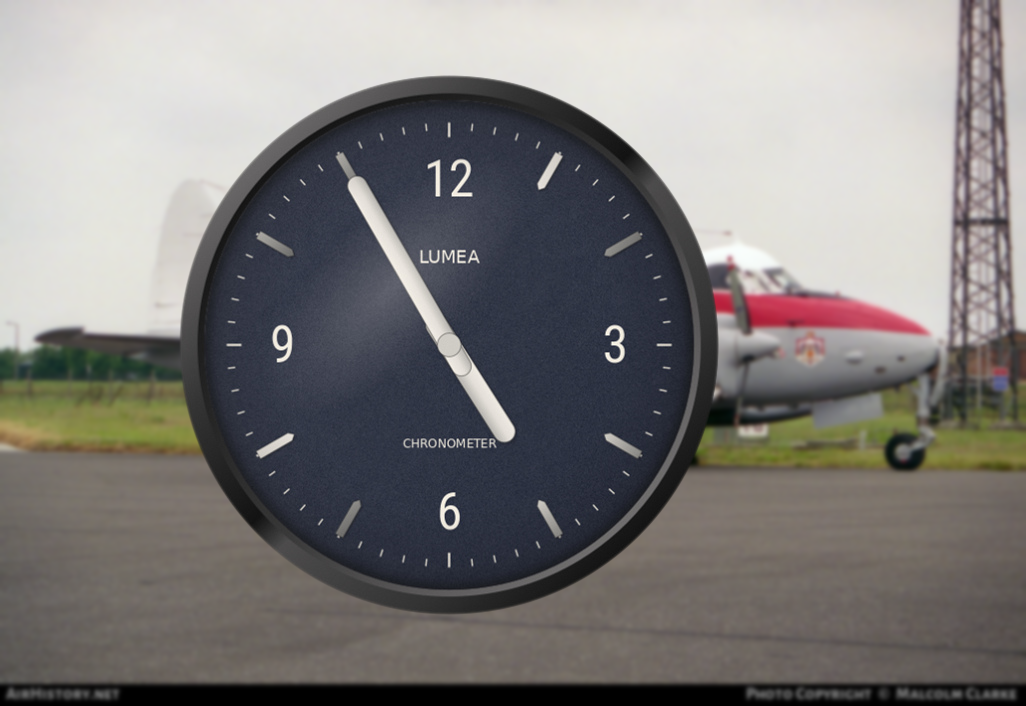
{"hour": 4, "minute": 55}
